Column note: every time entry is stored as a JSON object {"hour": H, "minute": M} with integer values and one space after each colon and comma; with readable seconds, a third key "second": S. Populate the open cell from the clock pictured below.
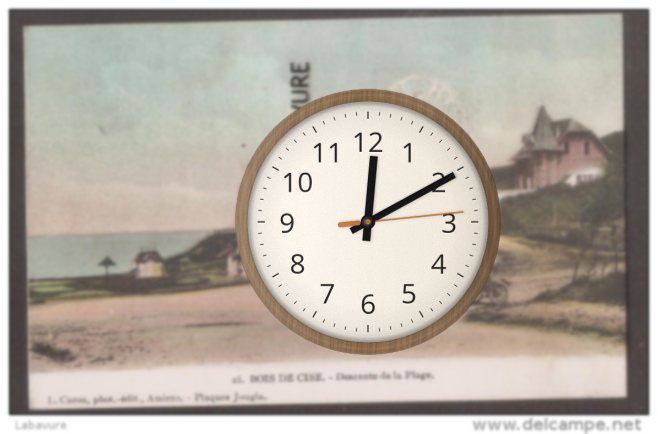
{"hour": 12, "minute": 10, "second": 14}
